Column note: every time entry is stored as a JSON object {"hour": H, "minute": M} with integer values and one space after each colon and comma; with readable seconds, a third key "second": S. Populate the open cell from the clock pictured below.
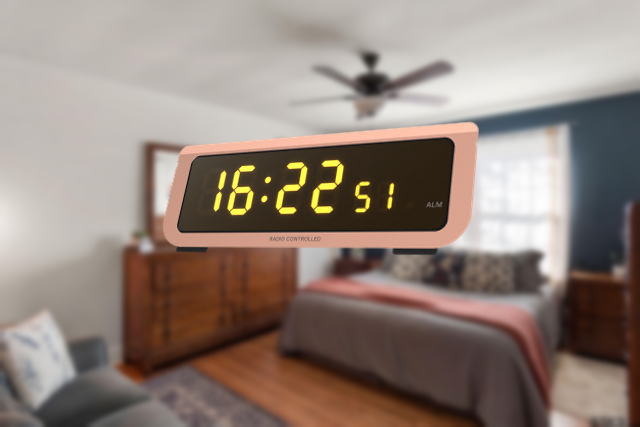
{"hour": 16, "minute": 22, "second": 51}
